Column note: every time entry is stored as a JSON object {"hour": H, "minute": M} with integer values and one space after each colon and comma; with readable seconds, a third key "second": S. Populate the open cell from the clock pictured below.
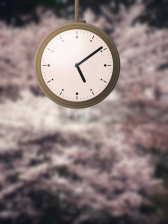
{"hour": 5, "minute": 9}
